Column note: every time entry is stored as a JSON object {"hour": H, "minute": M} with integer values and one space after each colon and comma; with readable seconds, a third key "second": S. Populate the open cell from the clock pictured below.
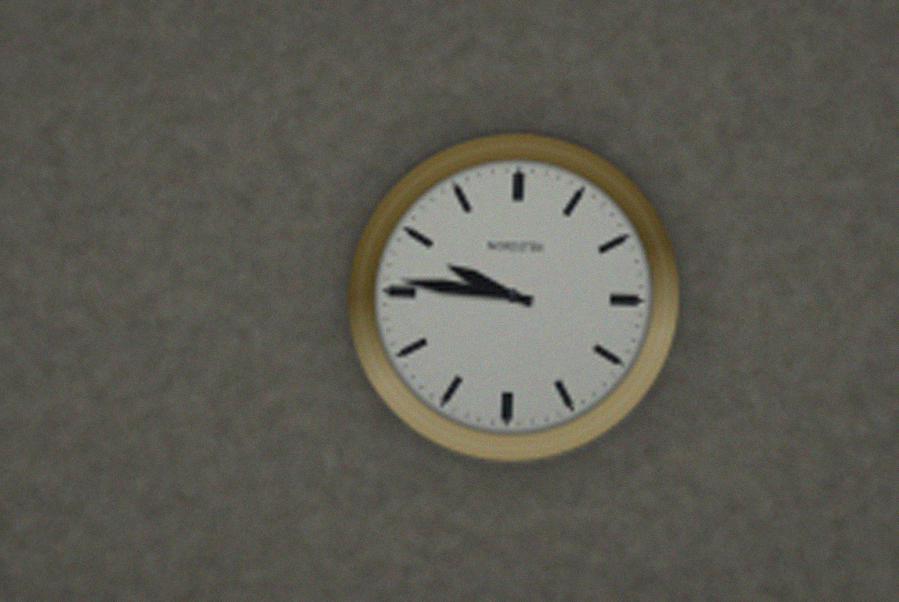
{"hour": 9, "minute": 46}
